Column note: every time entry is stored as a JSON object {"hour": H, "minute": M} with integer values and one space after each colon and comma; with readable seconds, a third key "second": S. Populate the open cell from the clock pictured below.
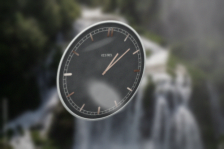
{"hour": 1, "minute": 8}
